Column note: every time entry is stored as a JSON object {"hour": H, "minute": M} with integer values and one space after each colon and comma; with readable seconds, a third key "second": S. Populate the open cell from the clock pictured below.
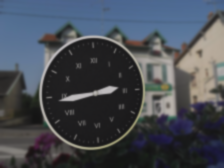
{"hour": 2, "minute": 44}
